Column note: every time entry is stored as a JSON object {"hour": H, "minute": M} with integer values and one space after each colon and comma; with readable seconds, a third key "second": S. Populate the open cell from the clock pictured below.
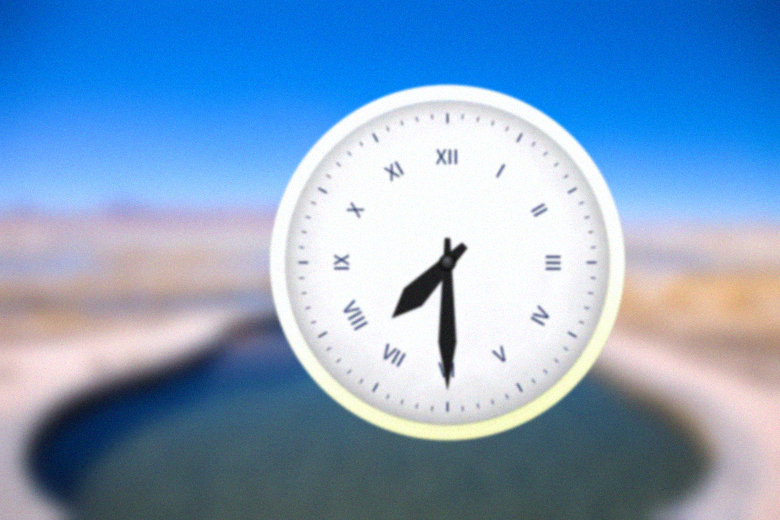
{"hour": 7, "minute": 30}
